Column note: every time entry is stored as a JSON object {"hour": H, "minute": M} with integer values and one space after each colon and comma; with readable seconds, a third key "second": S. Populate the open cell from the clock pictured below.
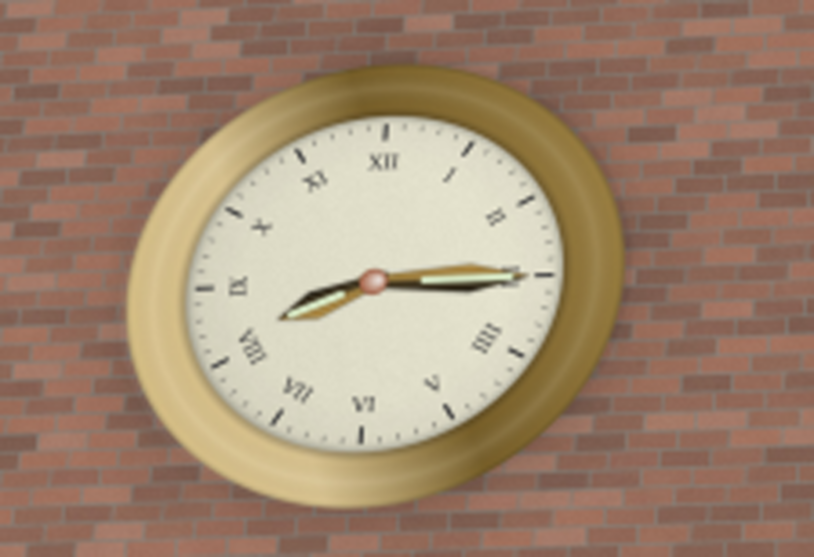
{"hour": 8, "minute": 15}
